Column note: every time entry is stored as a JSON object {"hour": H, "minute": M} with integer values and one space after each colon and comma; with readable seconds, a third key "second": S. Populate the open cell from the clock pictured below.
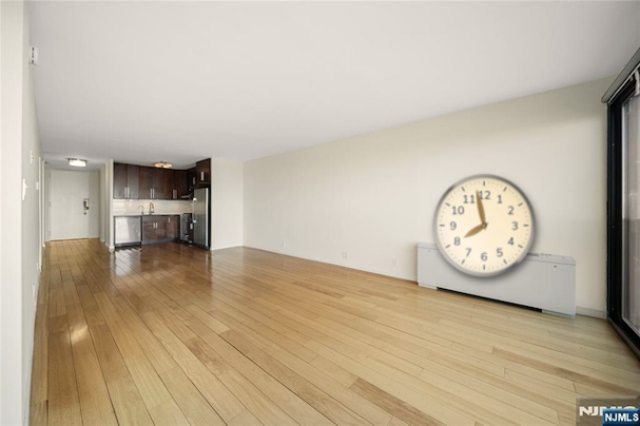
{"hour": 7, "minute": 58}
